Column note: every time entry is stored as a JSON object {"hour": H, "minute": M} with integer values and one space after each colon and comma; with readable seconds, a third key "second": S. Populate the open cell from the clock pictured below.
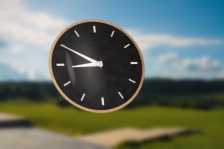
{"hour": 8, "minute": 50}
